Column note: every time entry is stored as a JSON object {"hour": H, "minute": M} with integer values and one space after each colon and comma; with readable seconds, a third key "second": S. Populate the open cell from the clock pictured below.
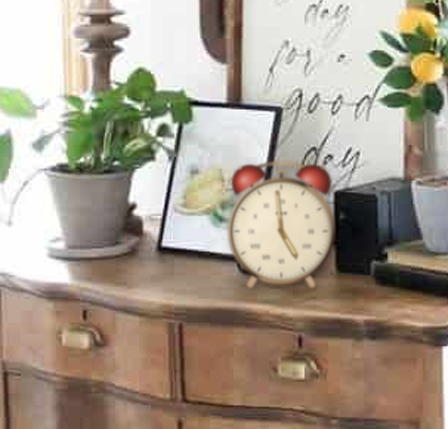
{"hour": 4, "minute": 59}
